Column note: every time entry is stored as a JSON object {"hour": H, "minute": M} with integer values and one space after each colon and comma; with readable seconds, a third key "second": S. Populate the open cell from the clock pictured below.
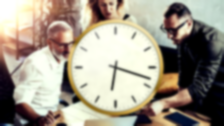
{"hour": 6, "minute": 18}
